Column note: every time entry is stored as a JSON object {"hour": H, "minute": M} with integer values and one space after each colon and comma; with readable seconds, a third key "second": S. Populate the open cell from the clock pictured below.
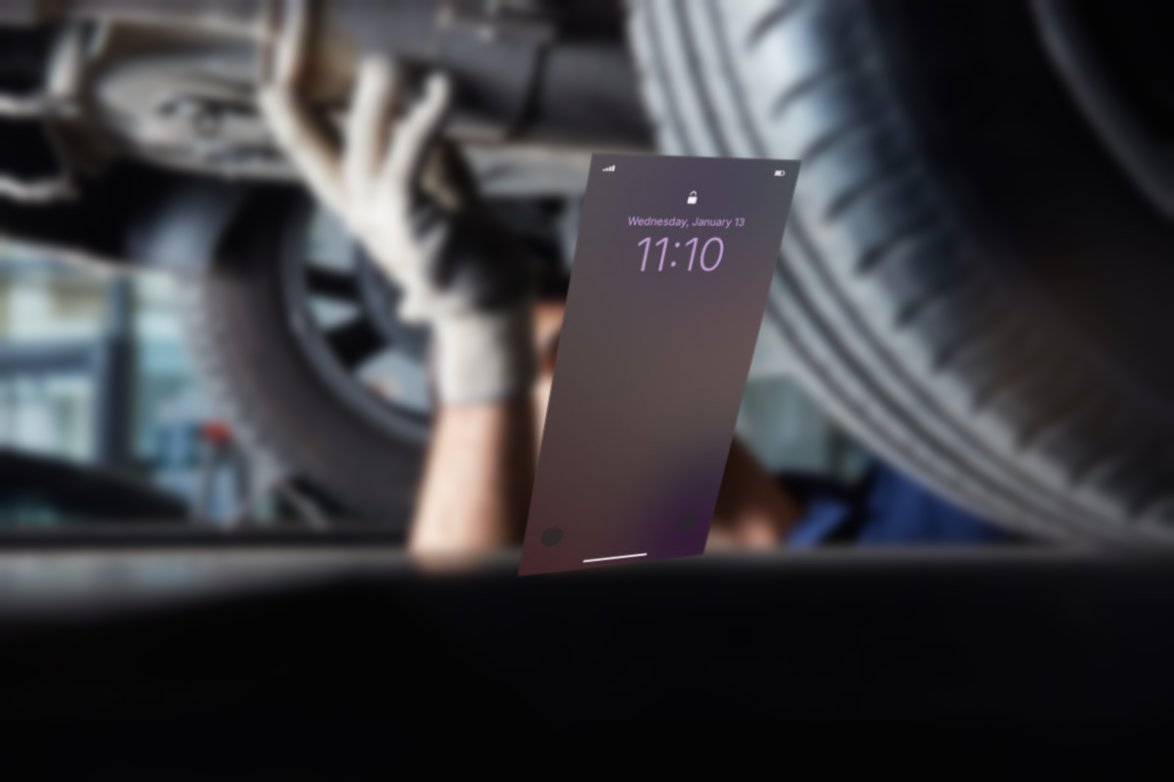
{"hour": 11, "minute": 10}
